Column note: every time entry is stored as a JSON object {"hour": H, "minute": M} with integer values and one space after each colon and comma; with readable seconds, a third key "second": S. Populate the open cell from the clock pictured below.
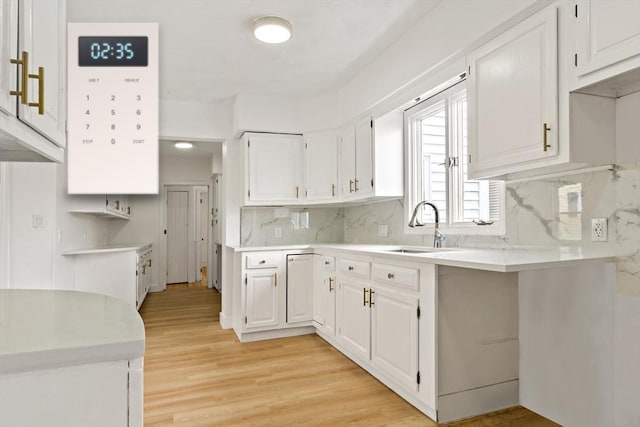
{"hour": 2, "minute": 35}
